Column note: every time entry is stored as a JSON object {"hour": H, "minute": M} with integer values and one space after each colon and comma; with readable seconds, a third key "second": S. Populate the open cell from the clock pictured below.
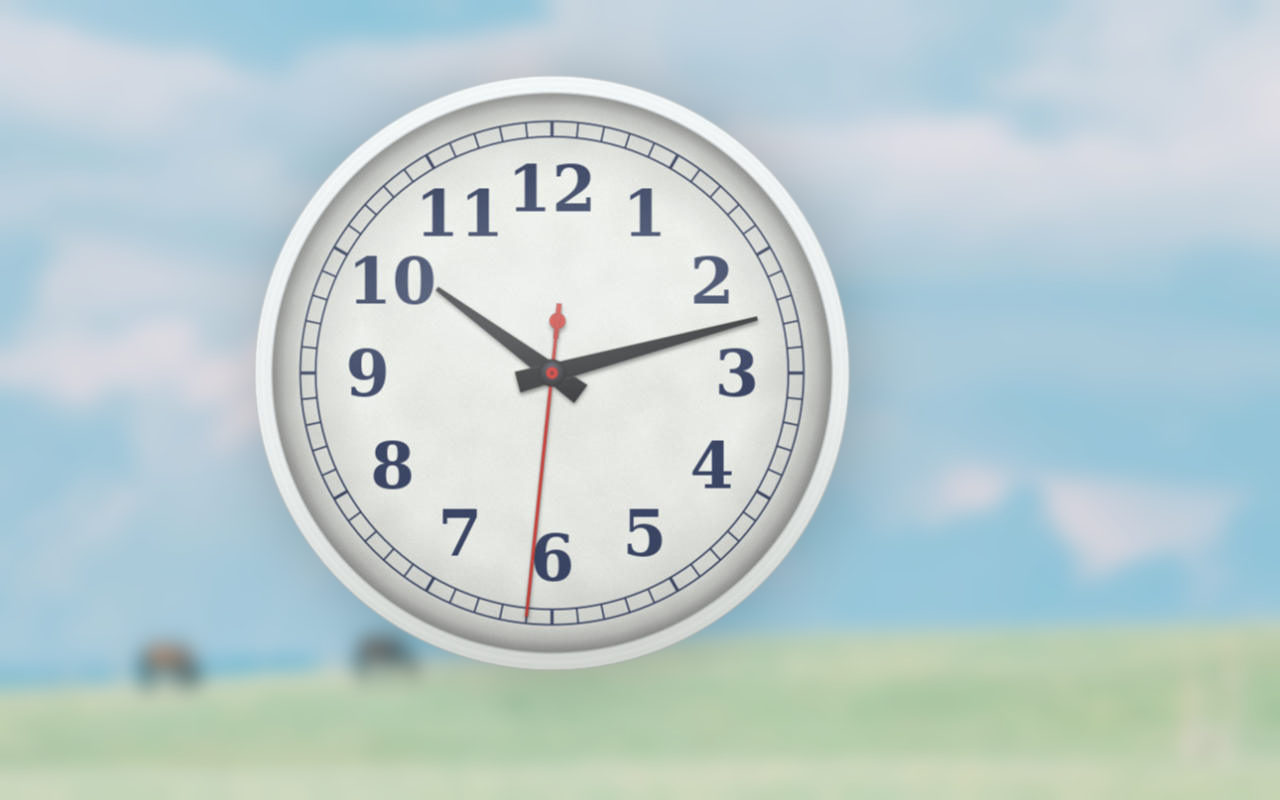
{"hour": 10, "minute": 12, "second": 31}
